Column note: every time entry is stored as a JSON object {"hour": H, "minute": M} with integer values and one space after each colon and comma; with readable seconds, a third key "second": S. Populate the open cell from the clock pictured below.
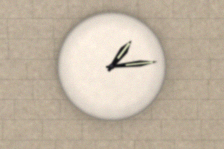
{"hour": 1, "minute": 14}
